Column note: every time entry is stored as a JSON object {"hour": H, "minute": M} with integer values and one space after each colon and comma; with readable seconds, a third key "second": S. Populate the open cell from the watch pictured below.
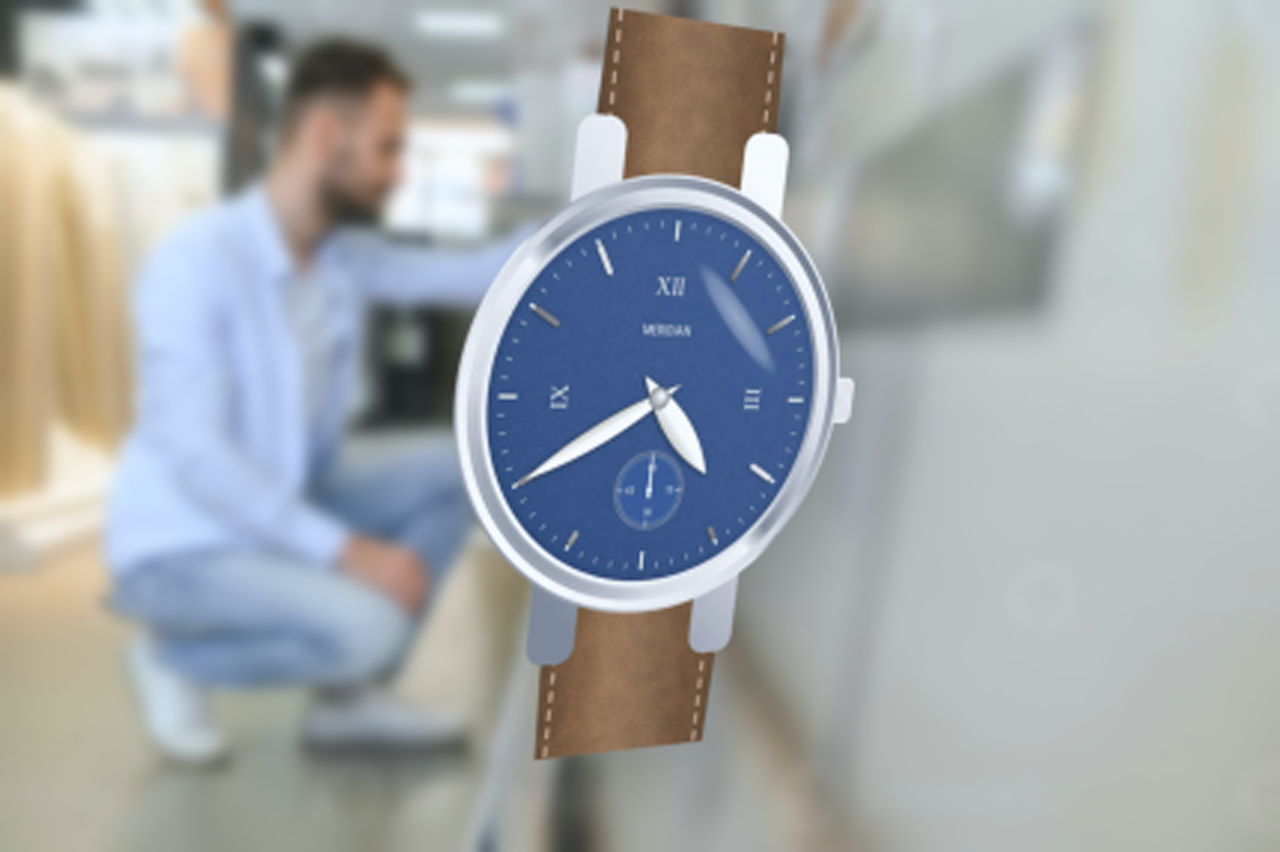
{"hour": 4, "minute": 40}
